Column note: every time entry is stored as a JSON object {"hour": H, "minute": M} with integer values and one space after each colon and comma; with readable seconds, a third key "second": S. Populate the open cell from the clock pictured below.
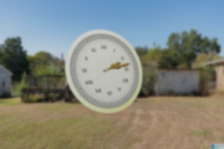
{"hour": 2, "minute": 13}
